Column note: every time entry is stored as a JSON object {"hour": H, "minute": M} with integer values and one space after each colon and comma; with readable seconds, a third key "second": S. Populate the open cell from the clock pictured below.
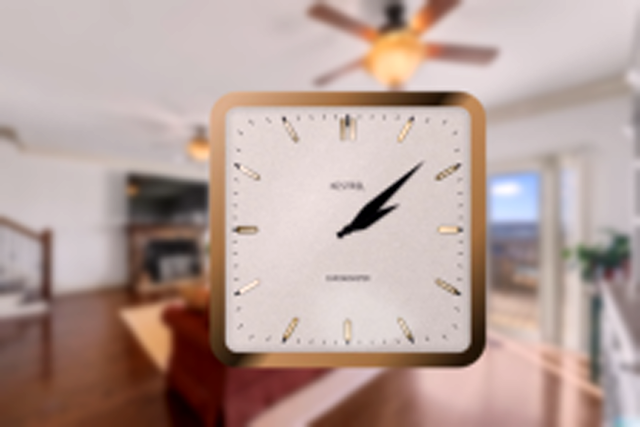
{"hour": 2, "minute": 8}
